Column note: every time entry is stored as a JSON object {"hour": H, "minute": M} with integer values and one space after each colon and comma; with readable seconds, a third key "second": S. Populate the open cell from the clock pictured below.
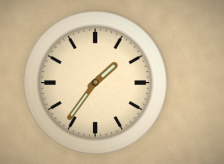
{"hour": 1, "minute": 36}
